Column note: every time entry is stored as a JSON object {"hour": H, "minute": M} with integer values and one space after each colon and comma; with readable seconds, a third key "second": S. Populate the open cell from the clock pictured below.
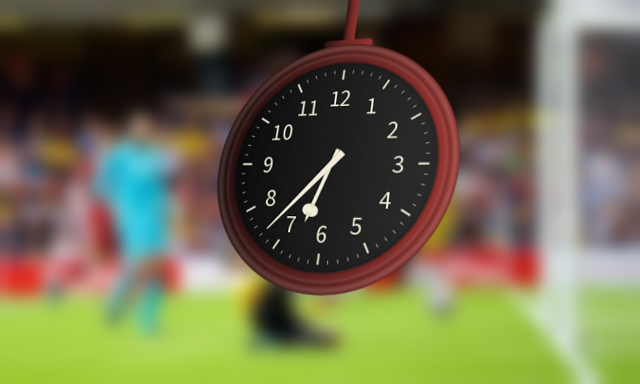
{"hour": 6, "minute": 37}
